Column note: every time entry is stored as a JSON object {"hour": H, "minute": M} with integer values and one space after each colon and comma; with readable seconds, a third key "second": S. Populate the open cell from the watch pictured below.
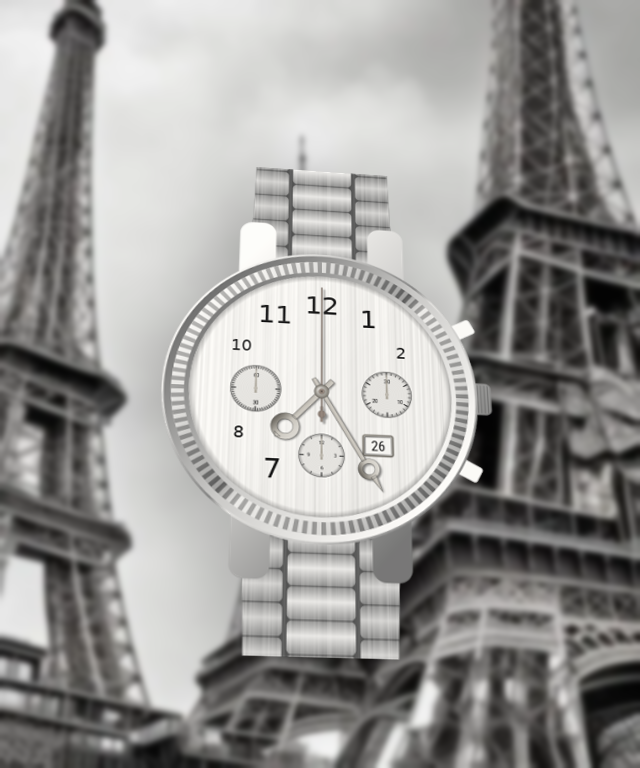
{"hour": 7, "minute": 25}
